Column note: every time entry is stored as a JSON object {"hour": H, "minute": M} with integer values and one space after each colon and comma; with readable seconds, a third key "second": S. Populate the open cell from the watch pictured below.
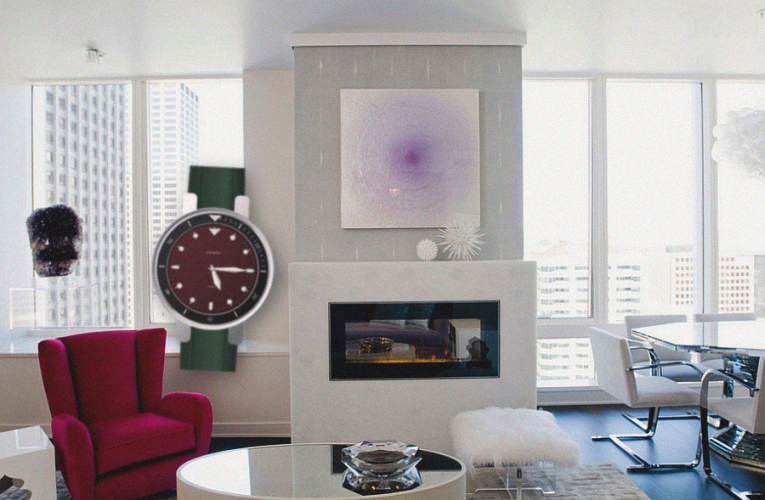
{"hour": 5, "minute": 15}
